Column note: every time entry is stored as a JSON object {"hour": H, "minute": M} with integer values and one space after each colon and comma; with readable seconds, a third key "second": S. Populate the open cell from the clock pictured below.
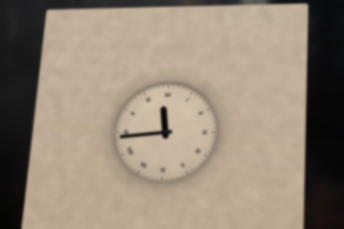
{"hour": 11, "minute": 44}
